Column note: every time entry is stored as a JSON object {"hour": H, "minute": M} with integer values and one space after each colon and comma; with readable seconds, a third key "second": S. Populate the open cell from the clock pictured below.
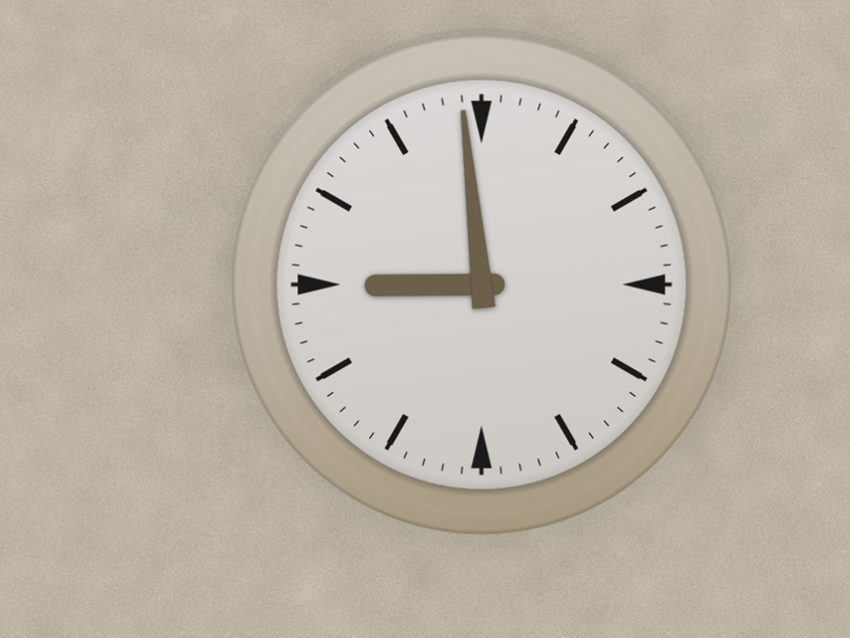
{"hour": 8, "minute": 59}
